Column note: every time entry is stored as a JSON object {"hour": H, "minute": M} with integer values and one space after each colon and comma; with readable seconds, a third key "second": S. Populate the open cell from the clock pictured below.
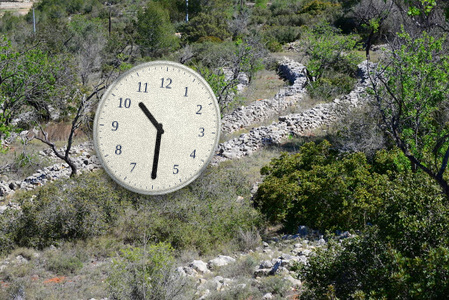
{"hour": 10, "minute": 30}
